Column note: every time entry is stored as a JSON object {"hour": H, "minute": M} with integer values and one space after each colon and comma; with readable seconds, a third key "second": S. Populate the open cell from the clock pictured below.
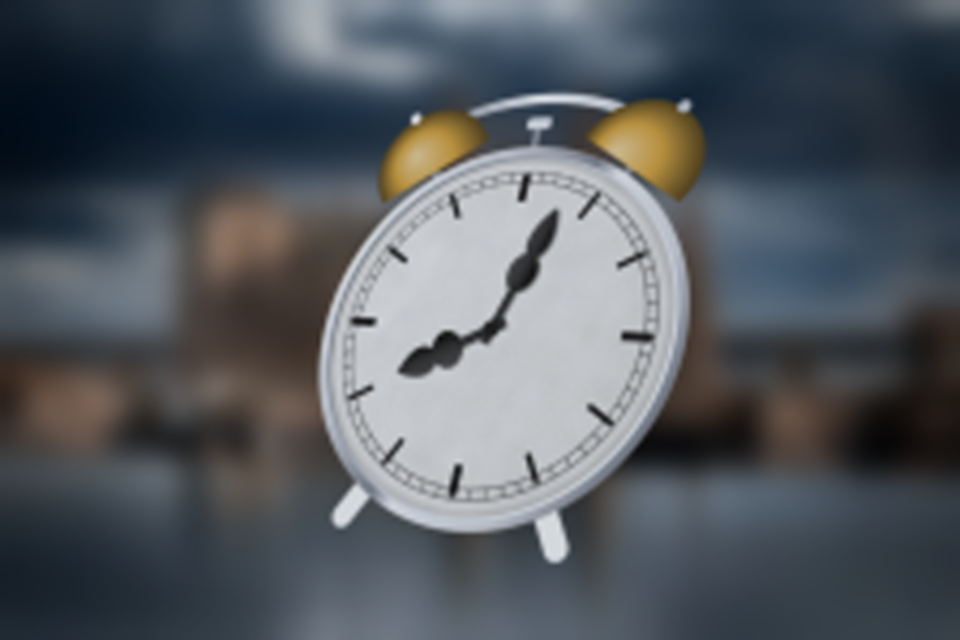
{"hour": 8, "minute": 3}
